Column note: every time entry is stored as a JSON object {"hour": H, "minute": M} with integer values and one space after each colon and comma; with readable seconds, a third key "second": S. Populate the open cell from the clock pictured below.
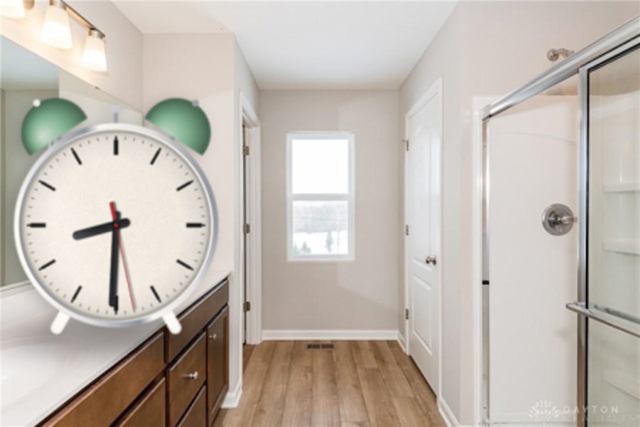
{"hour": 8, "minute": 30, "second": 28}
